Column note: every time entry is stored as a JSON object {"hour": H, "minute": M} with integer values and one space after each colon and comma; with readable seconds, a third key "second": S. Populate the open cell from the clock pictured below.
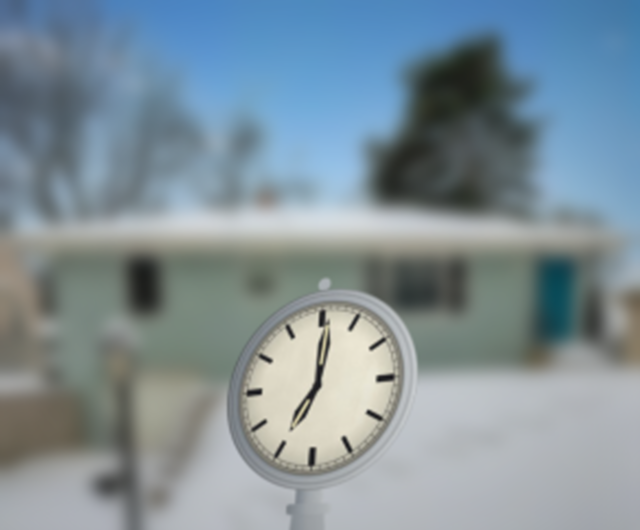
{"hour": 7, "minute": 1}
